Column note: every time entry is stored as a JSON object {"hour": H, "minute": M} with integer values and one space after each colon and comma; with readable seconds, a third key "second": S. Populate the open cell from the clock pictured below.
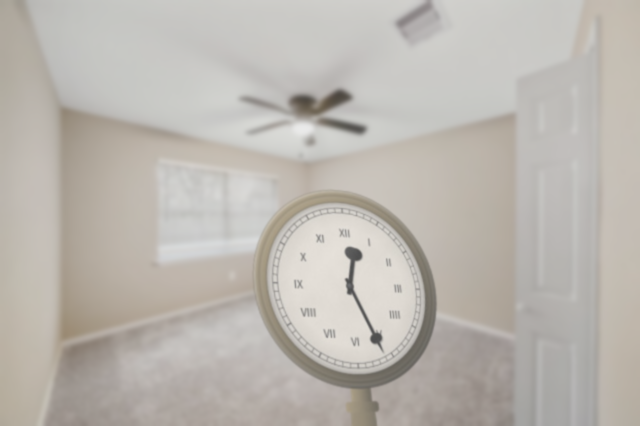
{"hour": 12, "minute": 26}
